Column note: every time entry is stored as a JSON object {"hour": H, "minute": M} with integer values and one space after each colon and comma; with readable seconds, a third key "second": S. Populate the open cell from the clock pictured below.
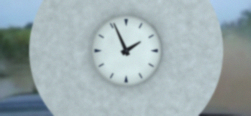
{"hour": 1, "minute": 56}
